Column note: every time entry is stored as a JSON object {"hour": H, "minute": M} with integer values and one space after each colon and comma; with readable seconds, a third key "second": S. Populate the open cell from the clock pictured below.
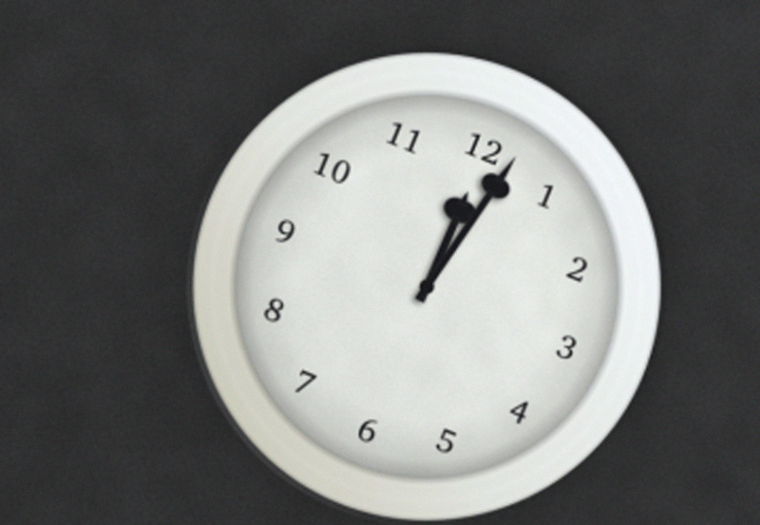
{"hour": 12, "minute": 2}
